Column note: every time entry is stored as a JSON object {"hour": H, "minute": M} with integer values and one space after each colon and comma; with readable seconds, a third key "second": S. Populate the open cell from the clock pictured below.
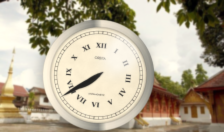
{"hour": 7, "minute": 39}
